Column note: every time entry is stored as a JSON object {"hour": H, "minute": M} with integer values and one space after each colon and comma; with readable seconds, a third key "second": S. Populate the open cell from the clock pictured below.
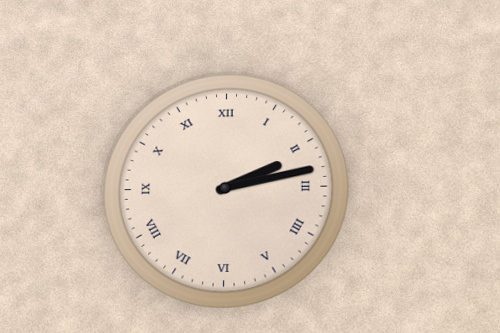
{"hour": 2, "minute": 13}
